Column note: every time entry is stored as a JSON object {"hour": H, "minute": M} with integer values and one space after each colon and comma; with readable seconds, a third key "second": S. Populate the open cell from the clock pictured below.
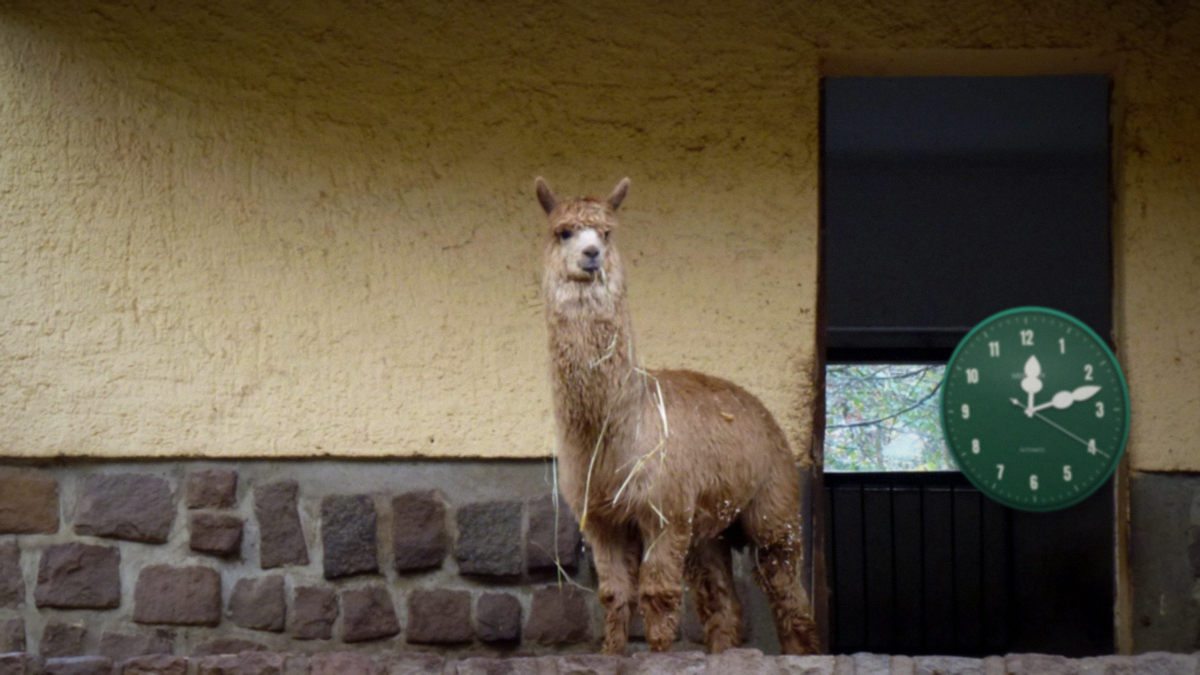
{"hour": 12, "minute": 12, "second": 20}
